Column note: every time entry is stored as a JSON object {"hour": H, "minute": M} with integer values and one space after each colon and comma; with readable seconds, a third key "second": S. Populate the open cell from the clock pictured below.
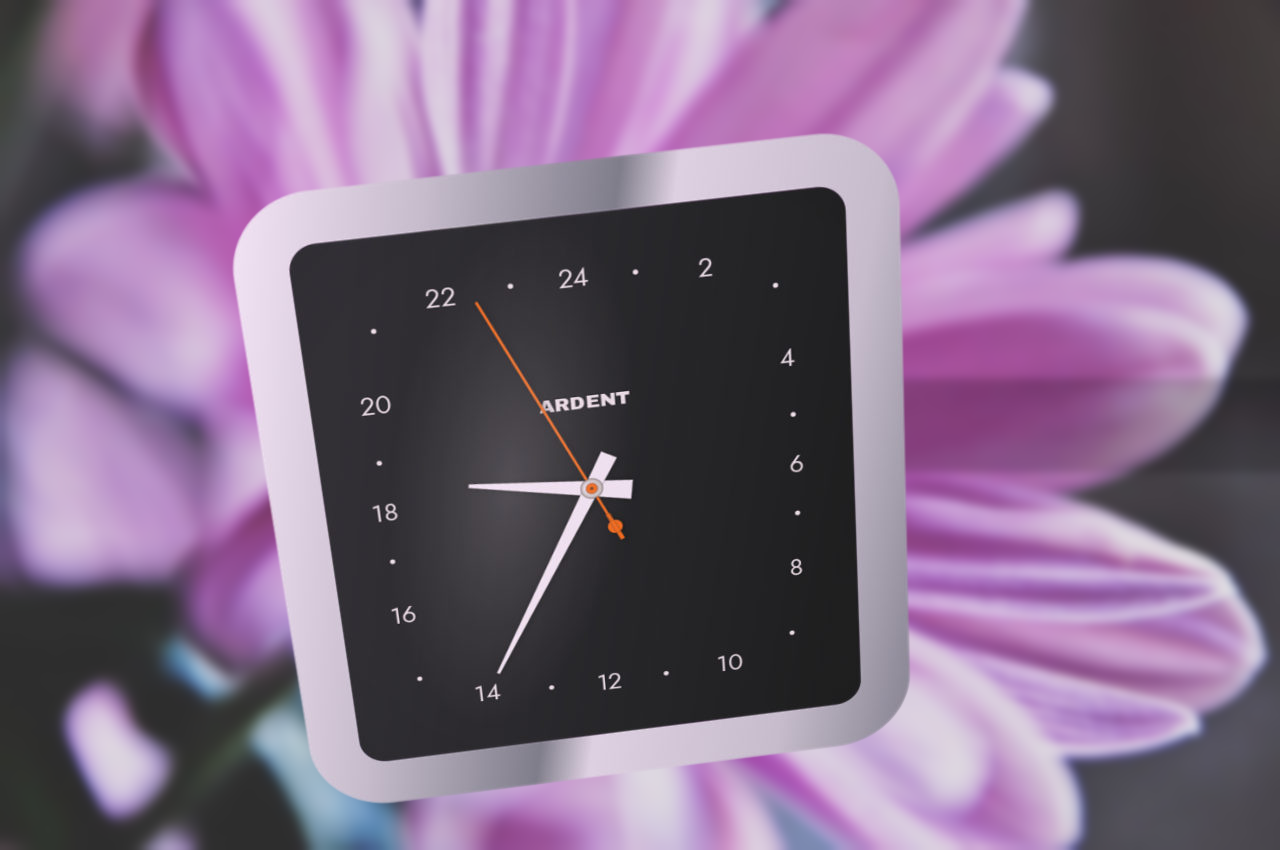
{"hour": 18, "minute": 34, "second": 56}
